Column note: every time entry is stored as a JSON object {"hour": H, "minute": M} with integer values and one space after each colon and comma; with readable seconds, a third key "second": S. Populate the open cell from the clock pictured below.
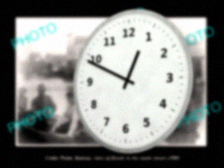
{"hour": 12, "minute": 49}
